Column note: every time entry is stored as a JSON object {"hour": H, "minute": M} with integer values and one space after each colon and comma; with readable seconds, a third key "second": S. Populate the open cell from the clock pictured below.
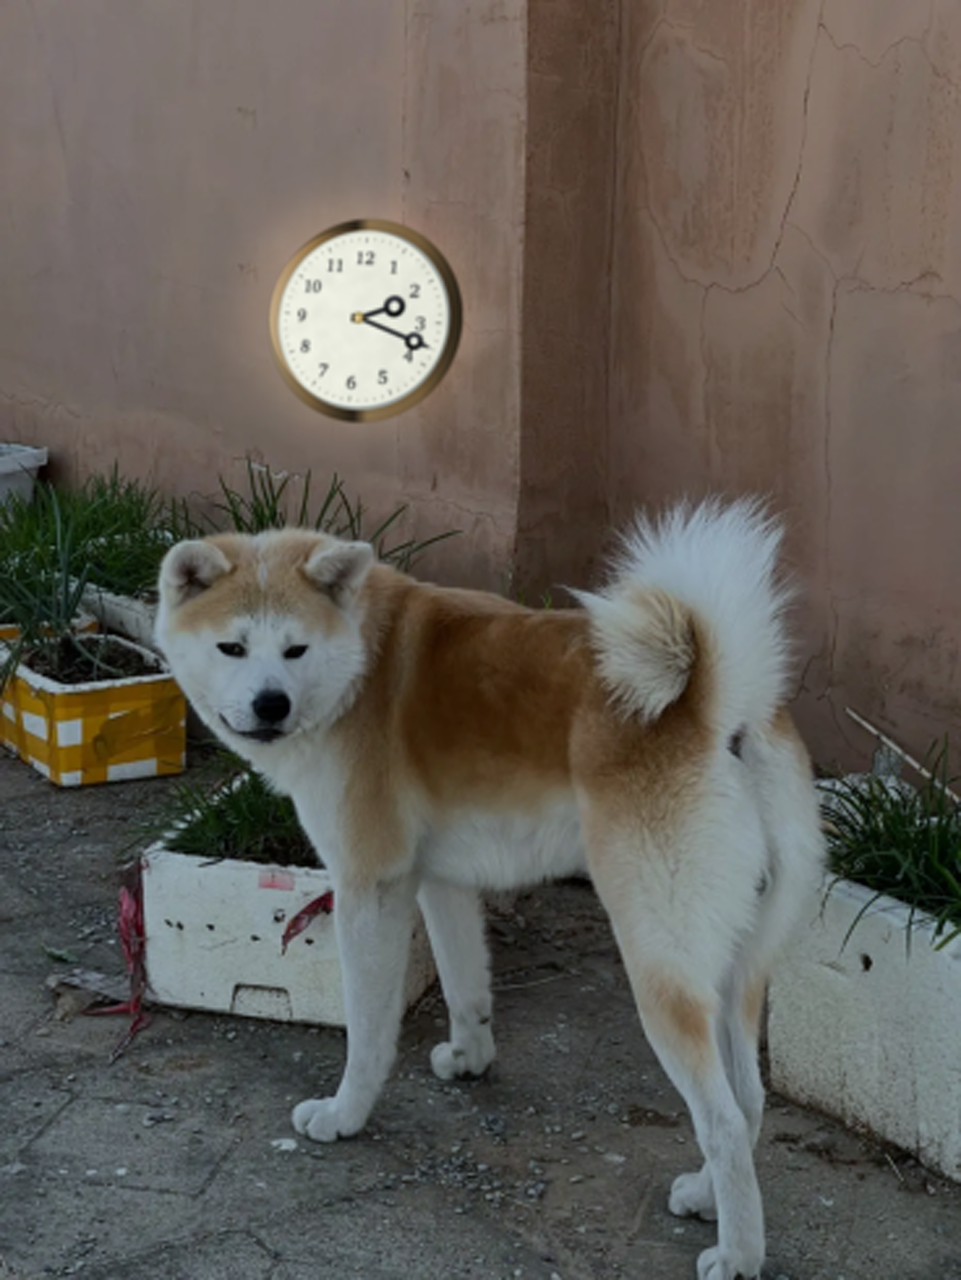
{"hour": 2, "minute": 18}
